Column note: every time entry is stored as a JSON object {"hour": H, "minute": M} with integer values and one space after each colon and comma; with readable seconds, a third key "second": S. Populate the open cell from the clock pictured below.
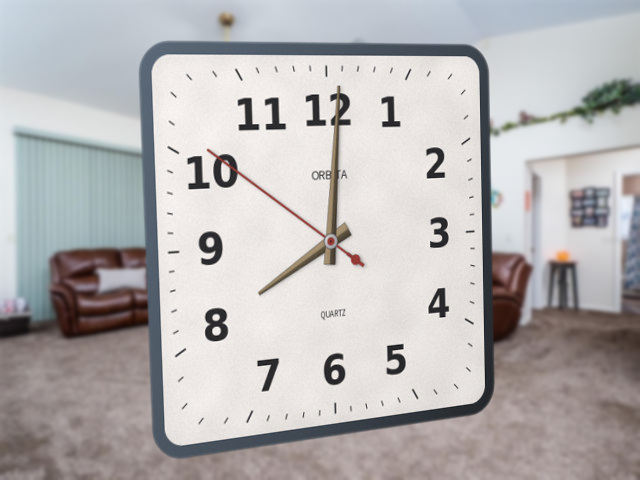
{"hour": 8, "minute": 0, "second": 51}
